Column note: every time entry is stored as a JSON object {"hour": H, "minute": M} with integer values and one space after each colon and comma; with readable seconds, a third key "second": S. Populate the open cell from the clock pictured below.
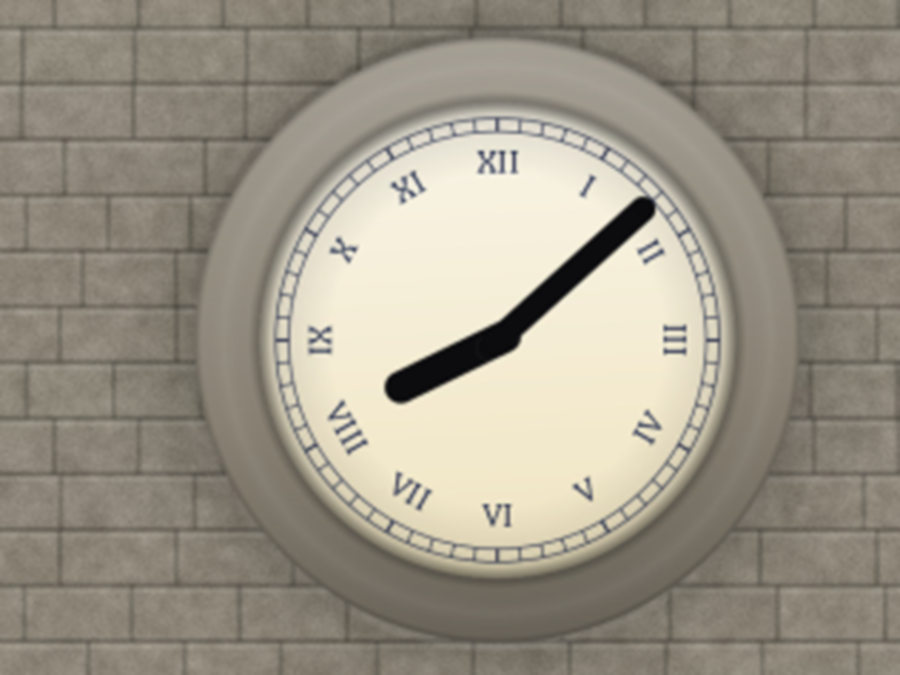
{"hour": 8, "minute": 8}
